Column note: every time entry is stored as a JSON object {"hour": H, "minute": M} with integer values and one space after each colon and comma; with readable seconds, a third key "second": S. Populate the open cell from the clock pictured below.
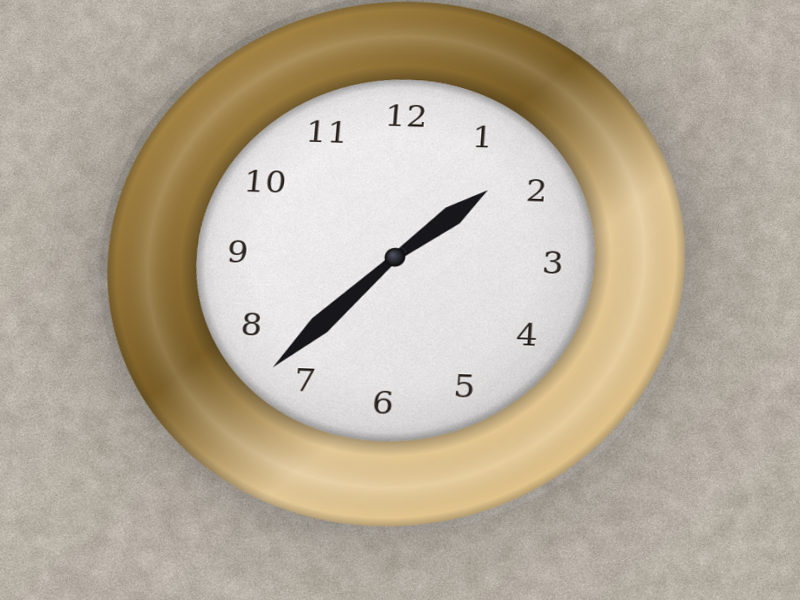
{"hour": 1, "minute": 37}
